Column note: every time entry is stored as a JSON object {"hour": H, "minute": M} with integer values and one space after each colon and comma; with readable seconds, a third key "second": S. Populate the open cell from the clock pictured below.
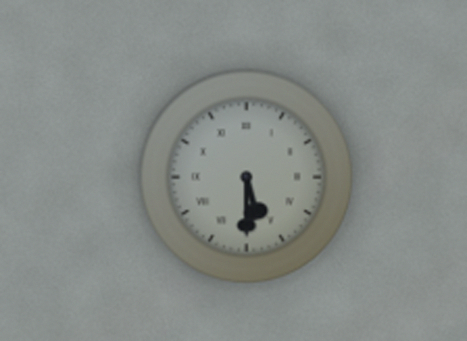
{"hour": 5, "minute": 30}
